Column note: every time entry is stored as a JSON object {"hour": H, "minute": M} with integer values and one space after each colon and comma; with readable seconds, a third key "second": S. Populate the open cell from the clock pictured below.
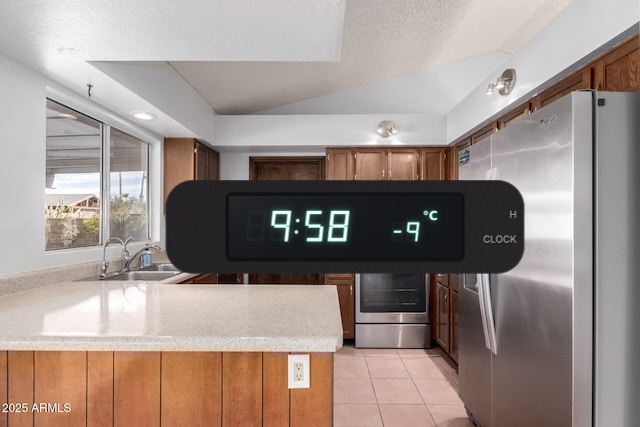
{"hour": 9, "minute": 58}
